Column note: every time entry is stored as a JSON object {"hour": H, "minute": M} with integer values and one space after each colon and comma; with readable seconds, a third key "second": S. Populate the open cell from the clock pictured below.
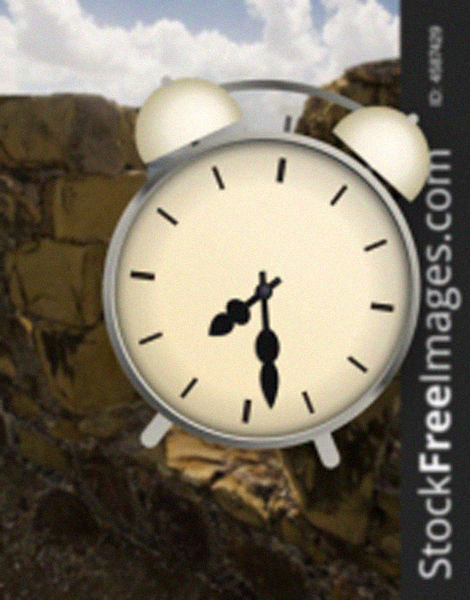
{"hour": 7, "minute": 28}
